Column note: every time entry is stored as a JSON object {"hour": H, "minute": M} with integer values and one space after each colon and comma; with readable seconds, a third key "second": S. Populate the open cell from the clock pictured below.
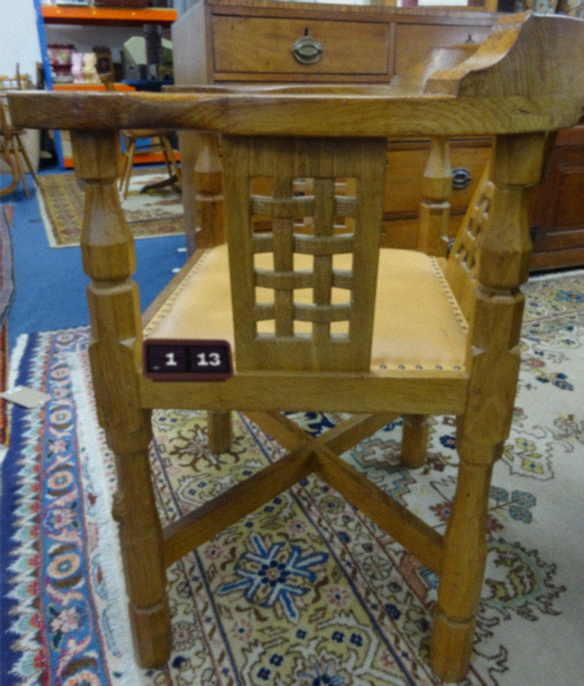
{"hour": 1, "minute": 13}
